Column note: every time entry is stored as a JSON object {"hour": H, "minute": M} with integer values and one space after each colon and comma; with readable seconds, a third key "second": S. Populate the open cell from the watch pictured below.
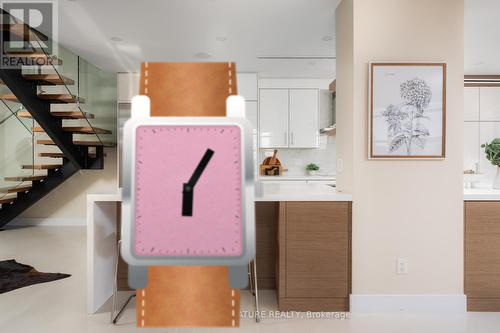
{"hour": 6, "minute": 5}
